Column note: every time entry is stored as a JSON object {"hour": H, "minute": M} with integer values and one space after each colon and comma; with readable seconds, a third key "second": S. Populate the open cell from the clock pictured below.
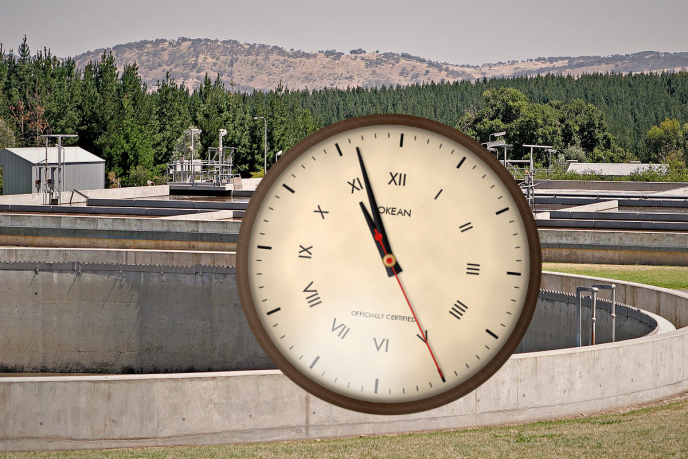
{"hour": 10, "minute": 56, "second": 25}
